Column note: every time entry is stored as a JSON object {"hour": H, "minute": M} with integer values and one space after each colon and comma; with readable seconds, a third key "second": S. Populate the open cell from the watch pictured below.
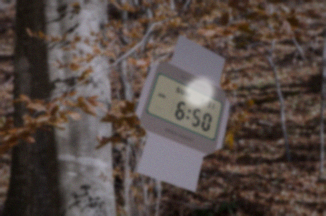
{"hour": 6, "minute": 50}
